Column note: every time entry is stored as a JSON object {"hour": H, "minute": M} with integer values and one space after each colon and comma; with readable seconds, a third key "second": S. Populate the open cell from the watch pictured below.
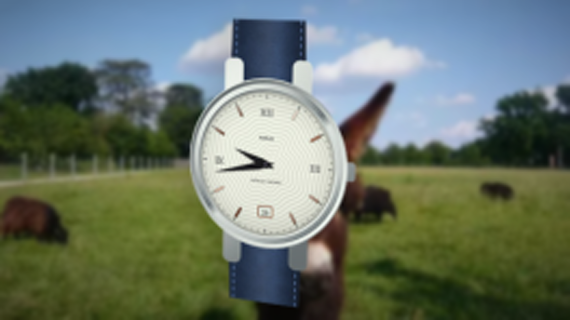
{"hour": 9, "minute": 43}
